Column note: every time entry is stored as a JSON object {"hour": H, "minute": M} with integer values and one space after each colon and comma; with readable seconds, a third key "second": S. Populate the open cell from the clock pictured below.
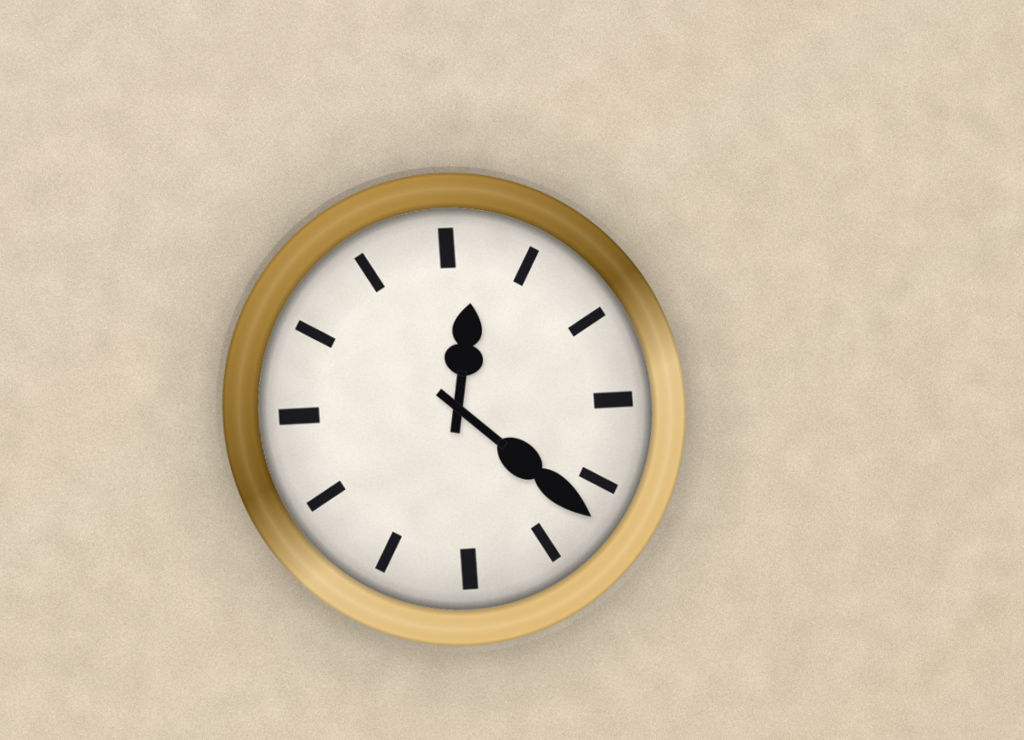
{"hour": 12, "minute": 22}
